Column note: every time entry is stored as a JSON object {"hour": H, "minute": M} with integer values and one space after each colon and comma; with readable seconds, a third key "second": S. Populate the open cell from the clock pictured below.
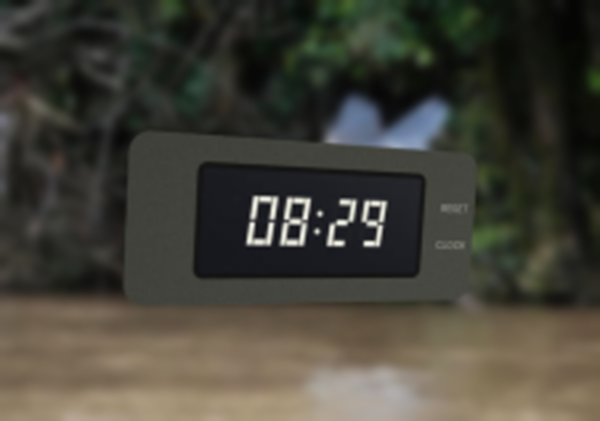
{"hour": 8, "minute": 29}
